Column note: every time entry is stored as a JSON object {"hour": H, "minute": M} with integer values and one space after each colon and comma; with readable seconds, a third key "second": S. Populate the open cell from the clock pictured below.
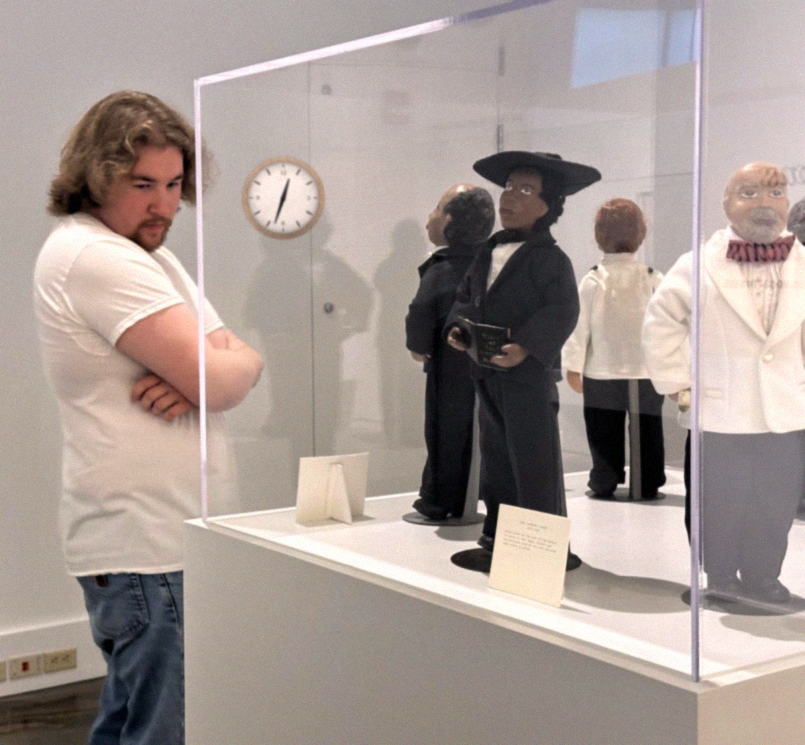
{"hour": 12, "minute": 33}
